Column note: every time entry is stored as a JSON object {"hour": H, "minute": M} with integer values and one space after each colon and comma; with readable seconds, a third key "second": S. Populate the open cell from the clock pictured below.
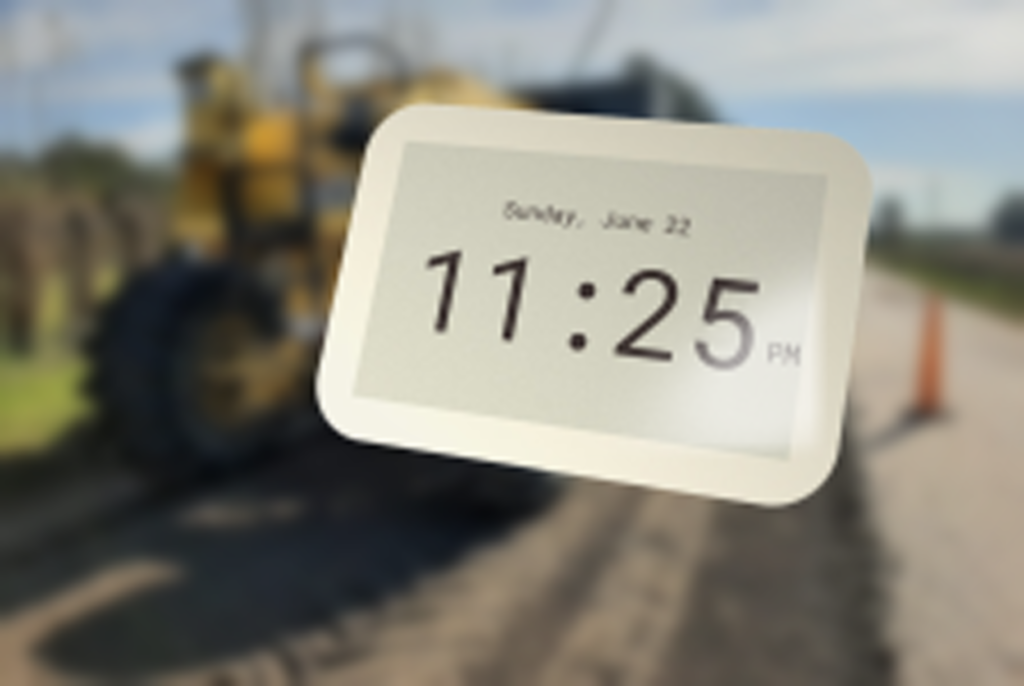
{"hour": 11, "minute": 25}
